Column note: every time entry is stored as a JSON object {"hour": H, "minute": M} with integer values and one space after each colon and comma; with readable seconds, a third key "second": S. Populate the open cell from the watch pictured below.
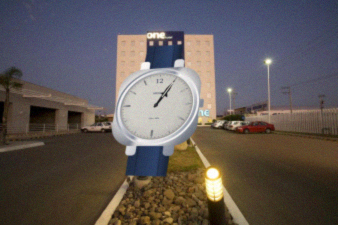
{"hour": 1, "minute": 5}
